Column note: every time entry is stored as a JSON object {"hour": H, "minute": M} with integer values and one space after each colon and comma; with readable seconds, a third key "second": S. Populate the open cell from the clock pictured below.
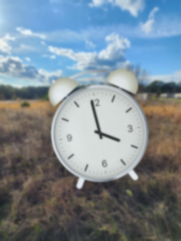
{"hour": 3, "minute": 59}
